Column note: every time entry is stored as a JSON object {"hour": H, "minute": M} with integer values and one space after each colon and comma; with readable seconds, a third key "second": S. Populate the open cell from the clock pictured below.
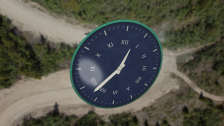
{"hour": 12, "minute": 37}
